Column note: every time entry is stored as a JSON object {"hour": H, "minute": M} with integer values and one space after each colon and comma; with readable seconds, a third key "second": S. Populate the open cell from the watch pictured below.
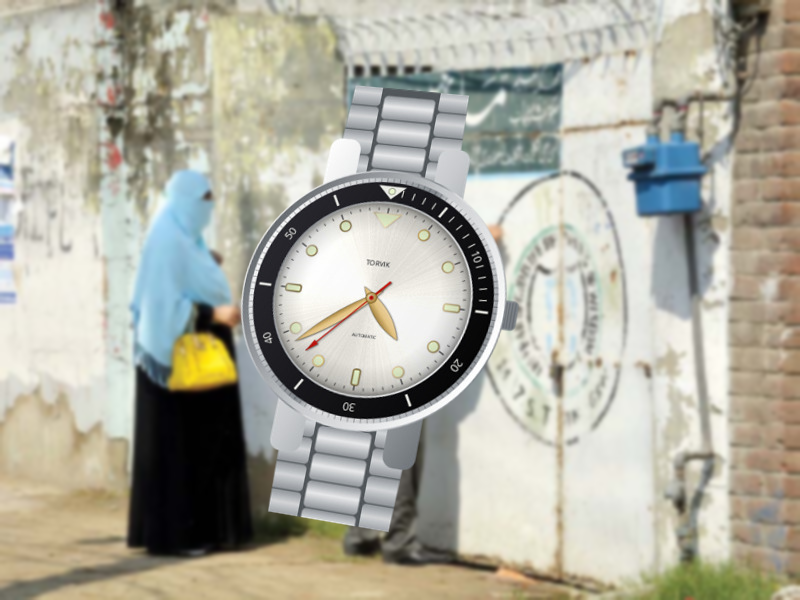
{"hour": 4, "minute": 38, "second": 37}
